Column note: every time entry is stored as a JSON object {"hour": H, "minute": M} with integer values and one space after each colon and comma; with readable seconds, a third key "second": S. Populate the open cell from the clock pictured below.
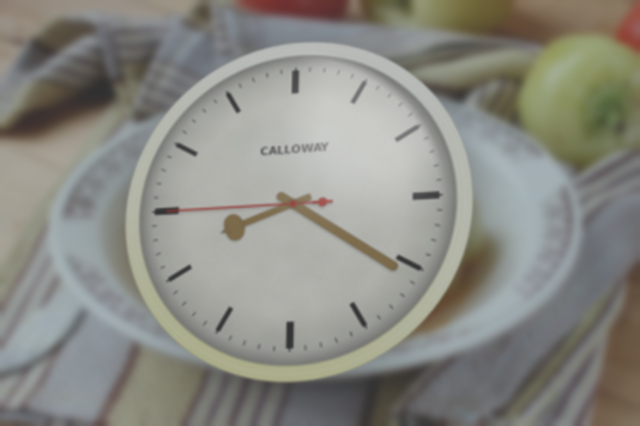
{"hour": 8, "minute": 20, "second": 45}
